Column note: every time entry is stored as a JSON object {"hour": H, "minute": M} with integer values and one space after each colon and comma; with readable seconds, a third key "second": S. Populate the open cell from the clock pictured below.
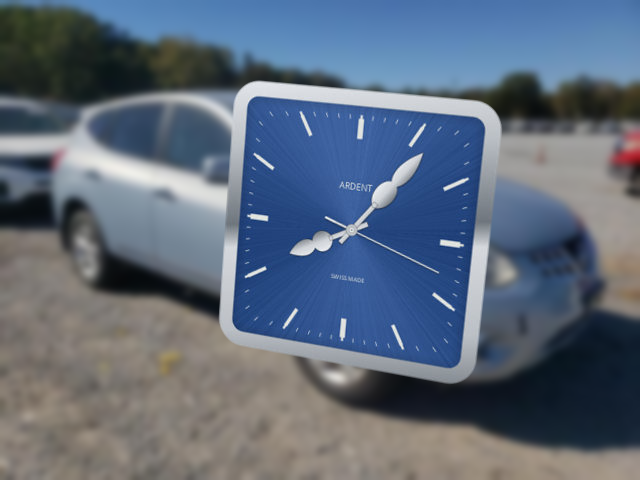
{"hour": 8, "minute": 6, "second": 18}
